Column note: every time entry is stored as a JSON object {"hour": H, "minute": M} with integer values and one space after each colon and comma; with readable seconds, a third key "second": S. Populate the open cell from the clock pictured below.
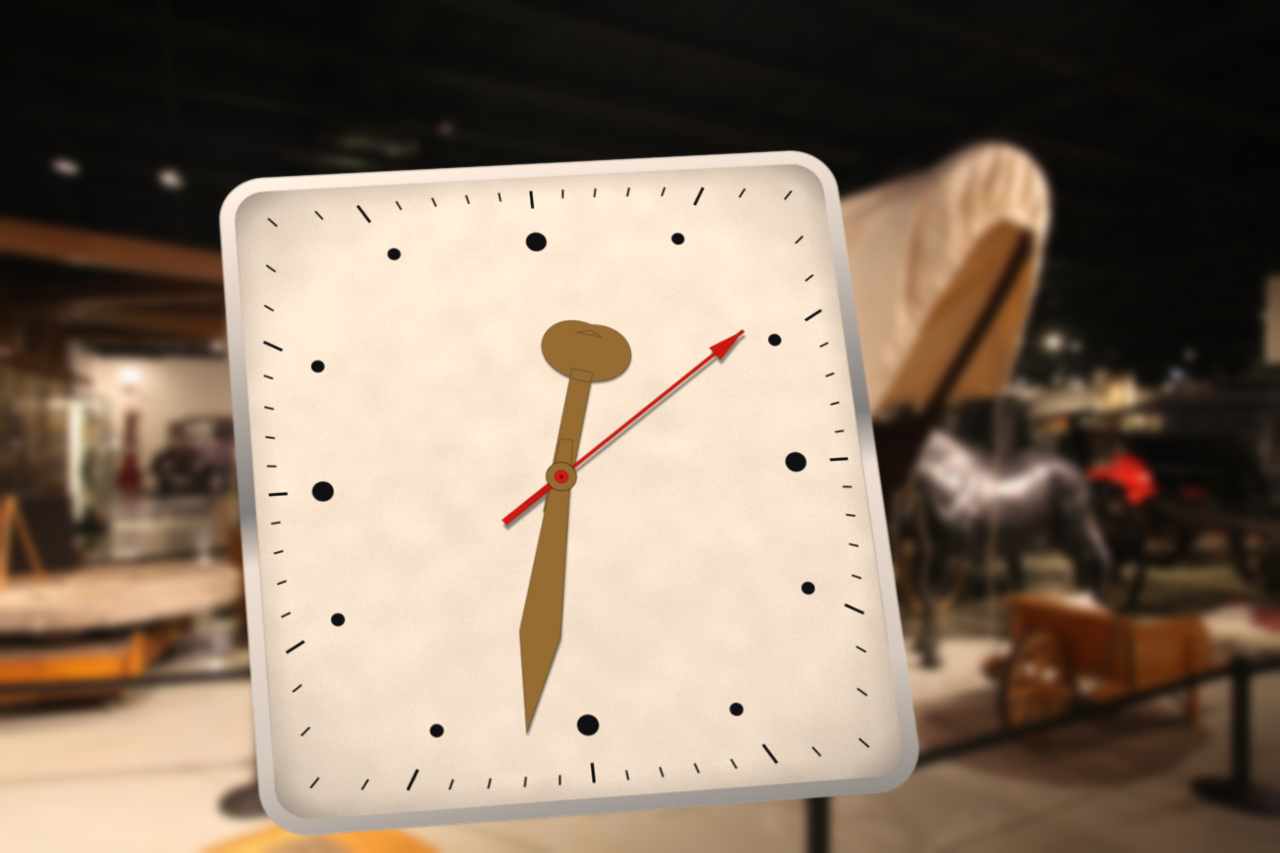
{"hour": 12, "minute": 32, "second": 9}
